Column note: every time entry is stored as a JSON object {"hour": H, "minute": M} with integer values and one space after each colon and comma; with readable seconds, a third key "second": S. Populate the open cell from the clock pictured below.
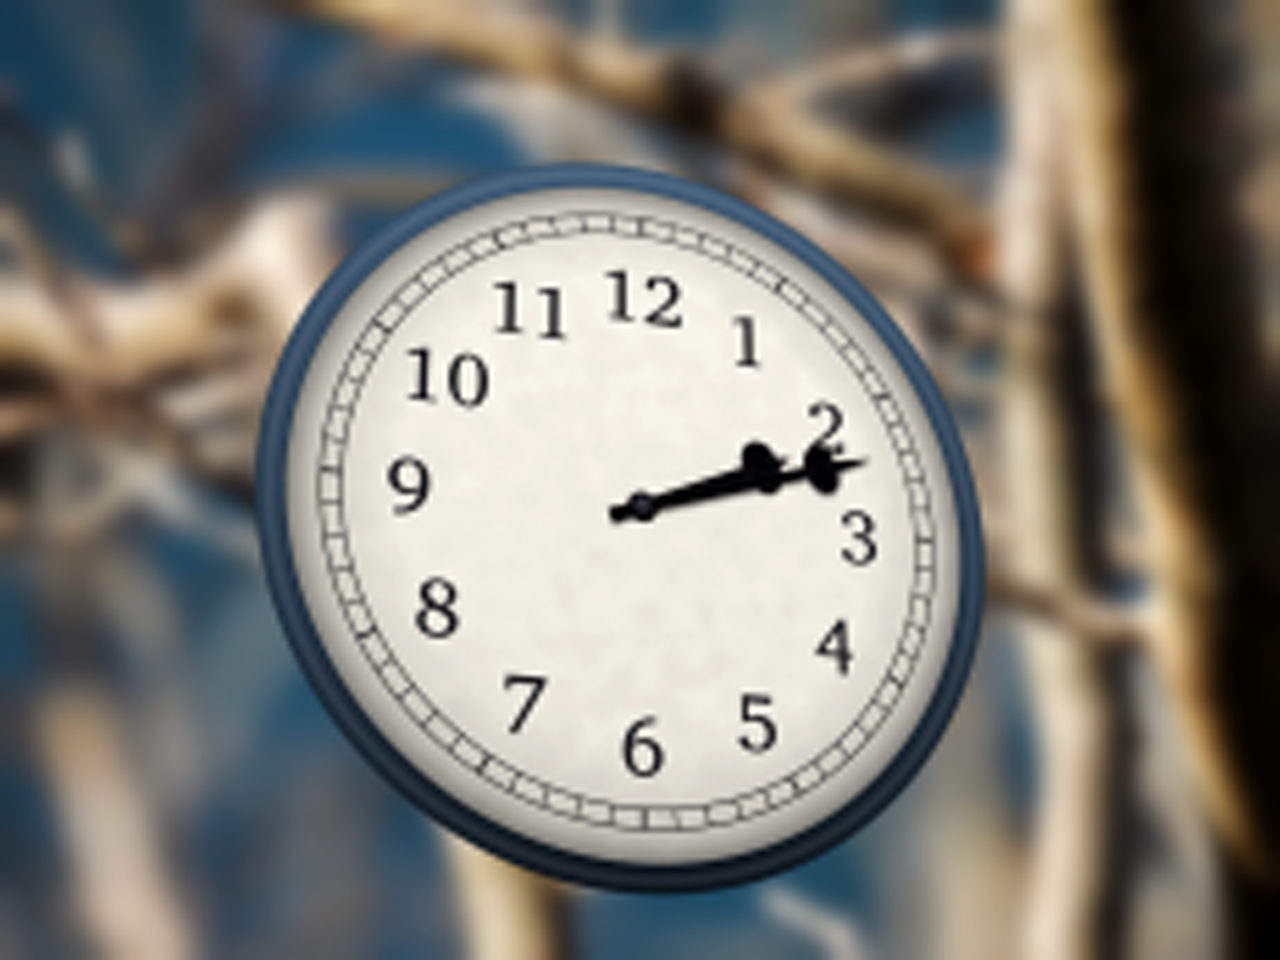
{"hour": 2, "minute": 12}
